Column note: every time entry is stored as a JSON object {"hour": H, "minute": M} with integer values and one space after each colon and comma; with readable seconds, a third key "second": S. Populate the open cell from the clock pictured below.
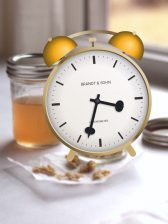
{"hour": 3, "minute": 33}
